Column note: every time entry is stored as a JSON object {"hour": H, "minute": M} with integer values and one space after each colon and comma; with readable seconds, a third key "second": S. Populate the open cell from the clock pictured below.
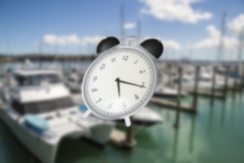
{"hour": 5, "minute": 16}
